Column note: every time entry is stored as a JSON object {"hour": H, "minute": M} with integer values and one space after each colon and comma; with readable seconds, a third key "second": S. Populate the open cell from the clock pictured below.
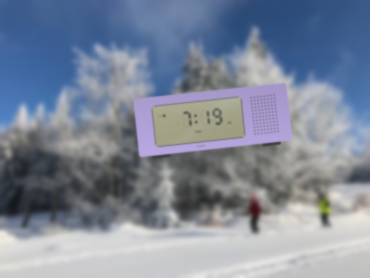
{"hour": 7, "minute": 19}
